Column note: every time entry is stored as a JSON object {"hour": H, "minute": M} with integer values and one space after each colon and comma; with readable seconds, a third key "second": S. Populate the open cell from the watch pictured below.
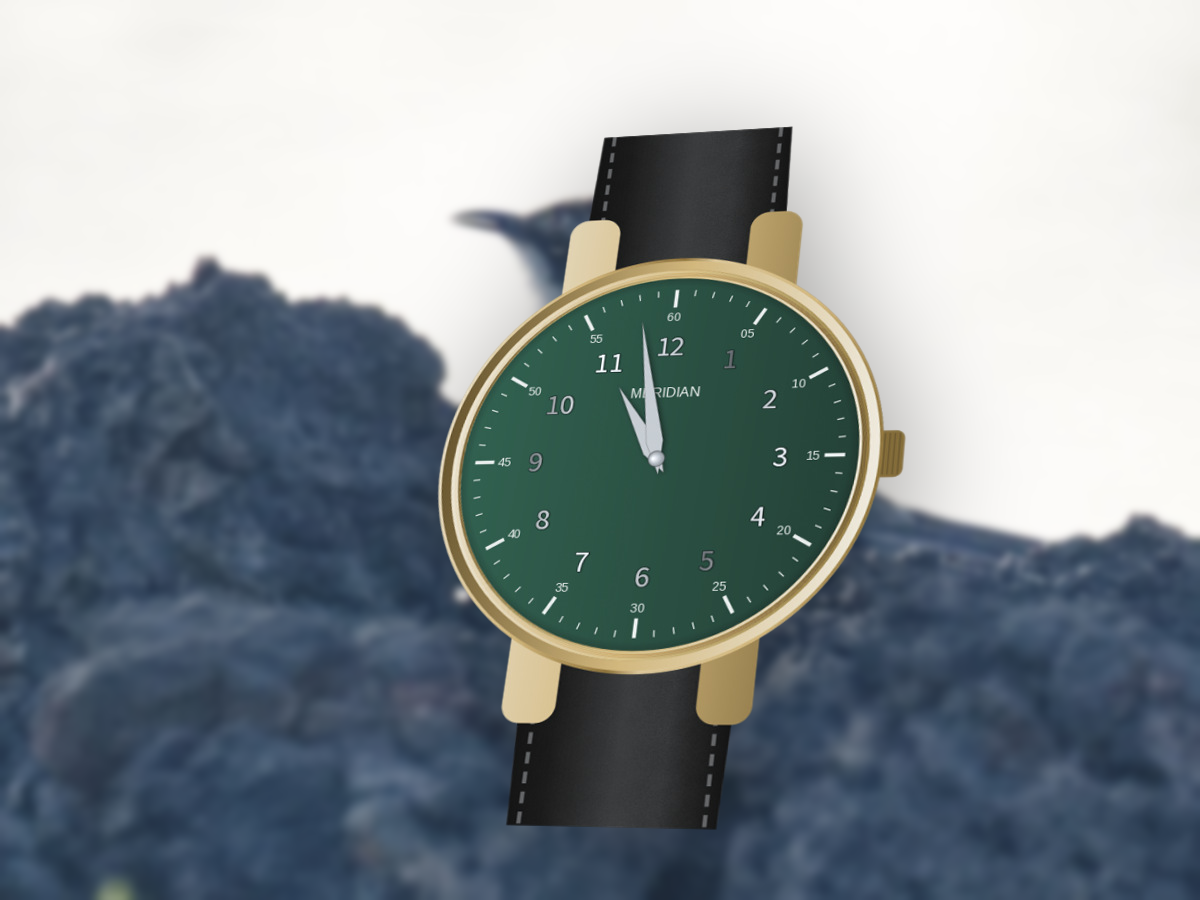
{"hour": 10, "minute": 58}
